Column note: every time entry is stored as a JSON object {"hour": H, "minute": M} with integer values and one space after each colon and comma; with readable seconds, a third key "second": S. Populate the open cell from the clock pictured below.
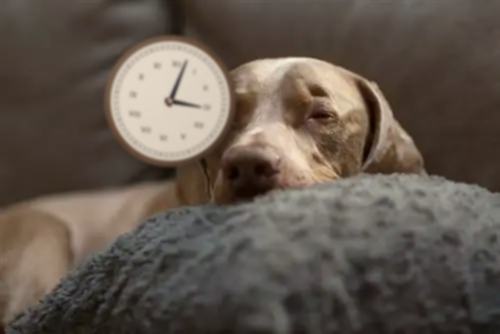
{"hour": 3, "minute": 2}
